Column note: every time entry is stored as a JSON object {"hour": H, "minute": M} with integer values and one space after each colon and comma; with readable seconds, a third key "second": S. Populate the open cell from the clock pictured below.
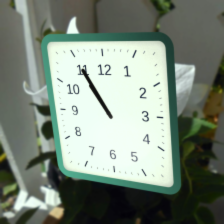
{"hour": 10, "minute": 55}
